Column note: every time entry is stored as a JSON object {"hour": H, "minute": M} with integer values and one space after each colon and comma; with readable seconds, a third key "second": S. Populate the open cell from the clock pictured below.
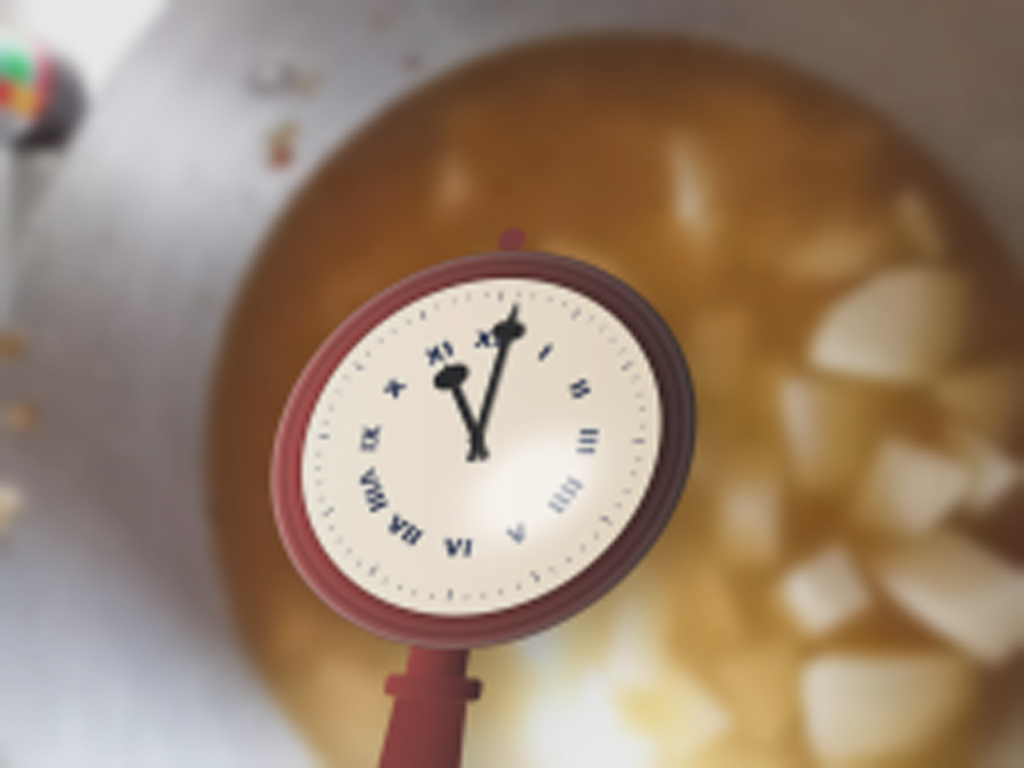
{"hour": 11, "minute": 1}
